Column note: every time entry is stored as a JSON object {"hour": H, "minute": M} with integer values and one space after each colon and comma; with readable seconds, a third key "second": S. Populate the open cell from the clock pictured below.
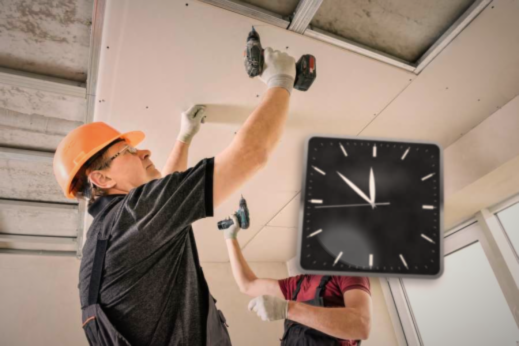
{"hour": 11, "minute": 51, "second": 44}
